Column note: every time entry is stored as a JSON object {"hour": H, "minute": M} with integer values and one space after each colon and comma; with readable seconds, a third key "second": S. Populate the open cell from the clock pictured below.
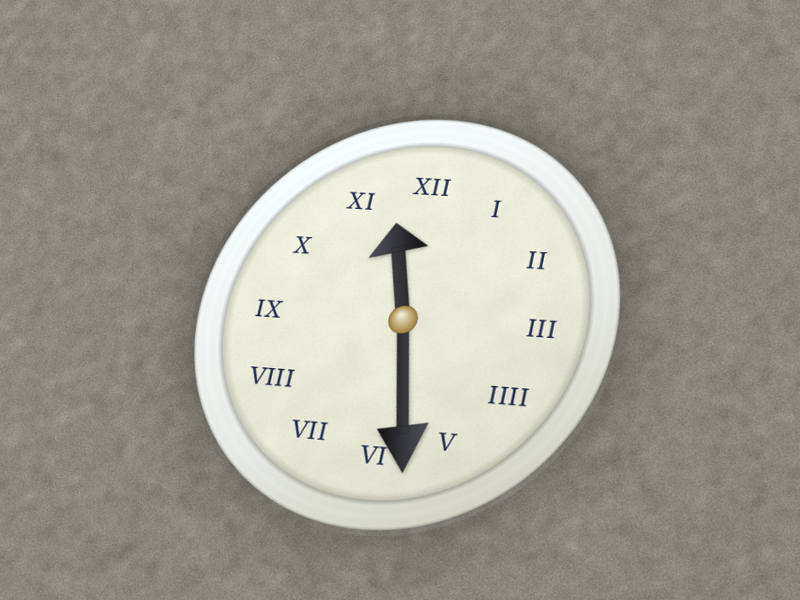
{"hour": 11, "minute": 28}
